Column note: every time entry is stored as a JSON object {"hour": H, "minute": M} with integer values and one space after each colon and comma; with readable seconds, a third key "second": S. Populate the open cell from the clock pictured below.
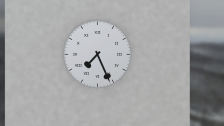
{"hour": 7, "minute": 26}
